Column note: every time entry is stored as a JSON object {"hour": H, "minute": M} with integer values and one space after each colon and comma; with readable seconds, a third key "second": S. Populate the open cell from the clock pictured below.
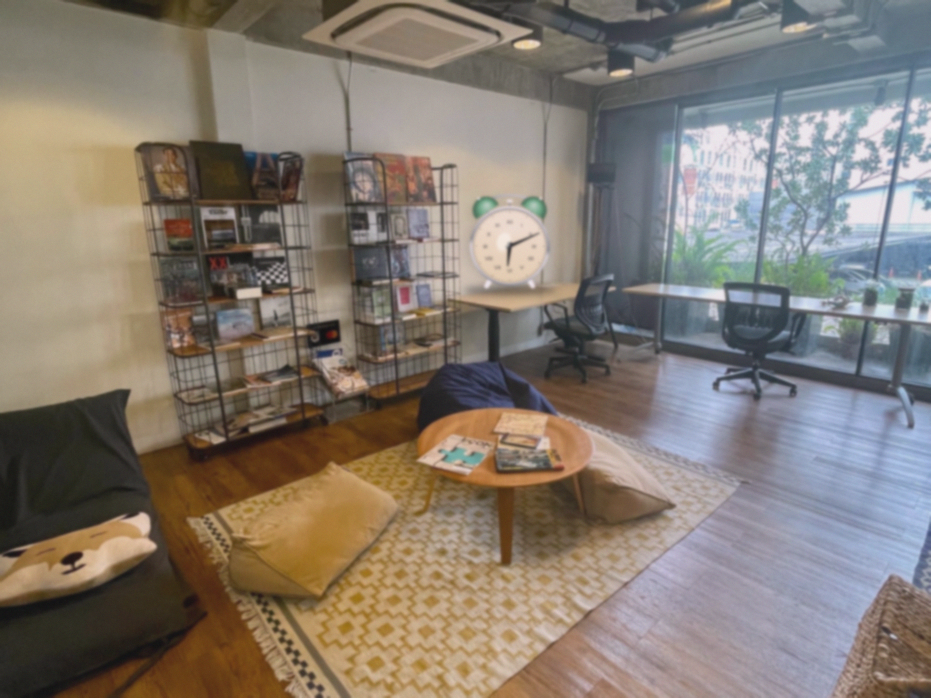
{"hour": 6, "minute": 11}
